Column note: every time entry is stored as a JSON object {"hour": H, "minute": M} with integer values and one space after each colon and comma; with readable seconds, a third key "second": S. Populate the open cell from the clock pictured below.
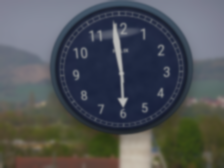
{"hour": 5, "minute": 59}
